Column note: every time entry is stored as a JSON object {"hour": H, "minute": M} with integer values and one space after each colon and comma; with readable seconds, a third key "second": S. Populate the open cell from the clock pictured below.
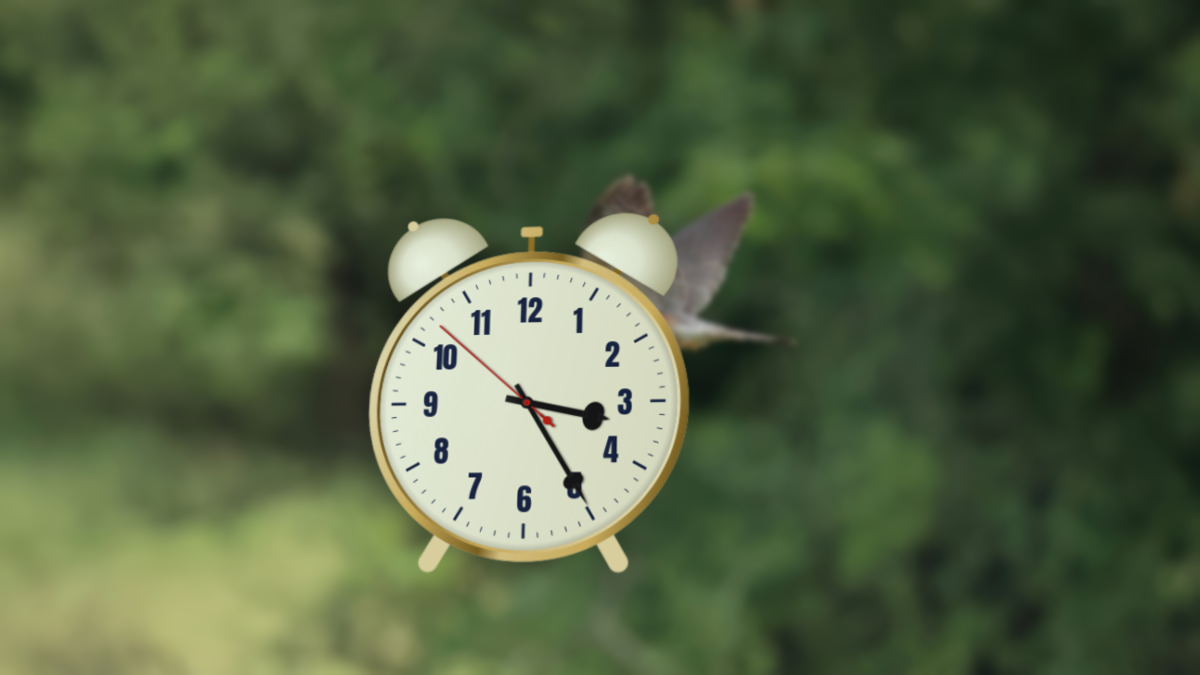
{"hour": 3, "minute": 24, "second": 52}
